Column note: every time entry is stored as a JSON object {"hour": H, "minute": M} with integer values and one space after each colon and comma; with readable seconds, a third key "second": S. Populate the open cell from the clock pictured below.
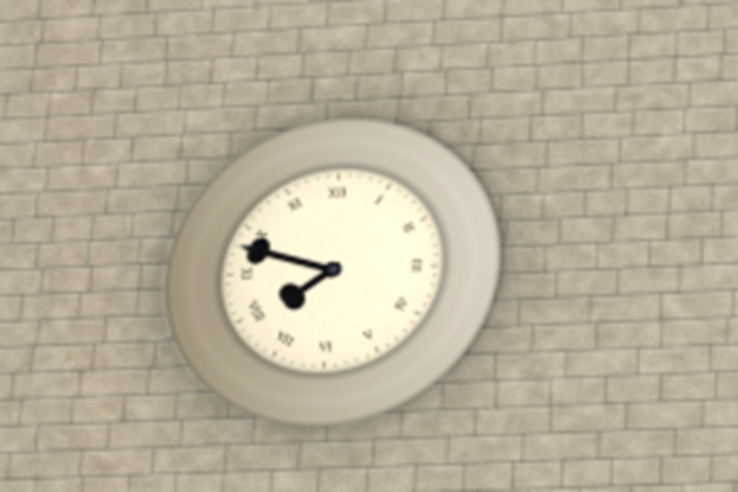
{"hour": 7, "minute": 48}
